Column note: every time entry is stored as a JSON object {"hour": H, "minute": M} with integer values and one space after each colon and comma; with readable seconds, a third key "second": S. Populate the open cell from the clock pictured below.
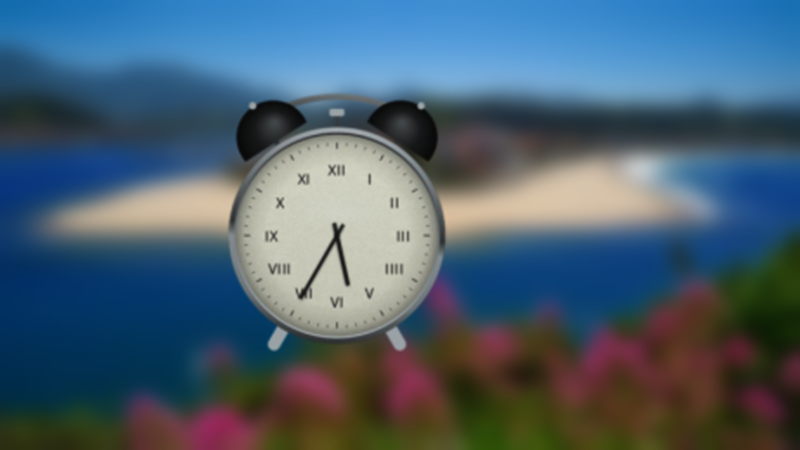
{"hour": 5, "minute": 35}
